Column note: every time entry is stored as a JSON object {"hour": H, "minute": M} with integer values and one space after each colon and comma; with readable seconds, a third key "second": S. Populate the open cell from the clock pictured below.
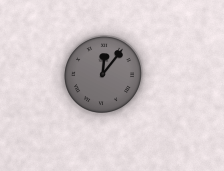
{"hour": 12, "minute": 6}
